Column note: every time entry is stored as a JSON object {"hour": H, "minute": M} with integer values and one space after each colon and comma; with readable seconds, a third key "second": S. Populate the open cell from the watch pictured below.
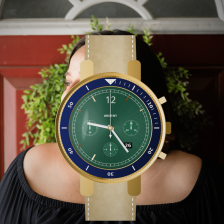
{"hour": 9, "minute": 24}
